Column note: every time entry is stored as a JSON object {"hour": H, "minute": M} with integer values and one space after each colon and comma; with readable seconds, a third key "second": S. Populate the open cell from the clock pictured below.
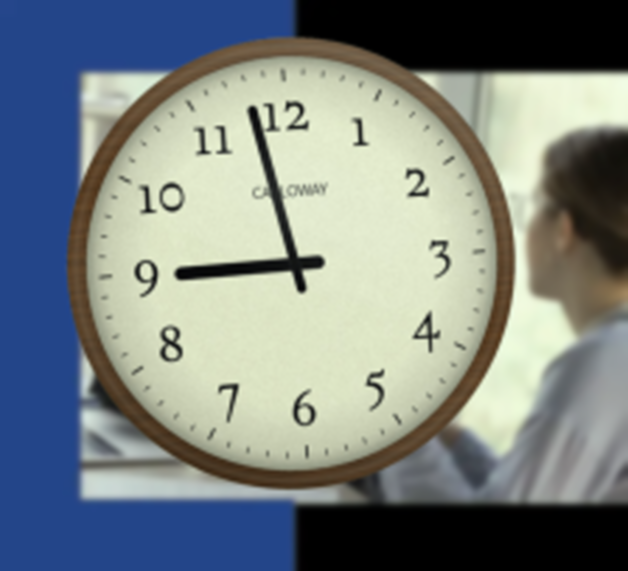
{"hour": 8, "minute": 58}
